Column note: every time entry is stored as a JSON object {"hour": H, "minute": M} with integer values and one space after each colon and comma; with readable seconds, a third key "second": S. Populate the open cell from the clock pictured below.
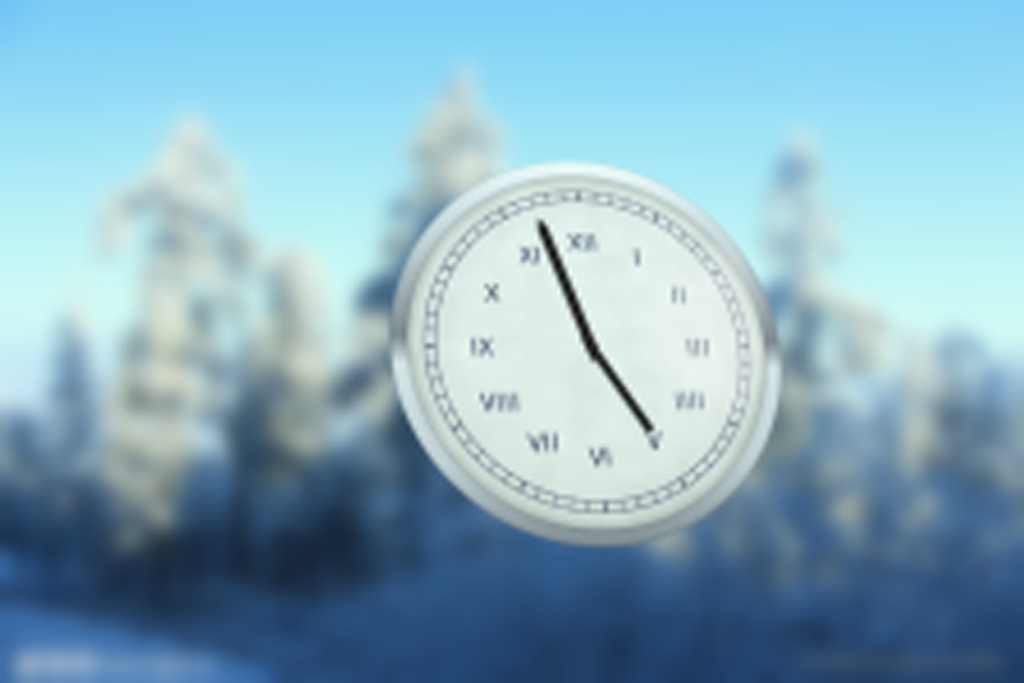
{"hour": 4, "minute": 57}
